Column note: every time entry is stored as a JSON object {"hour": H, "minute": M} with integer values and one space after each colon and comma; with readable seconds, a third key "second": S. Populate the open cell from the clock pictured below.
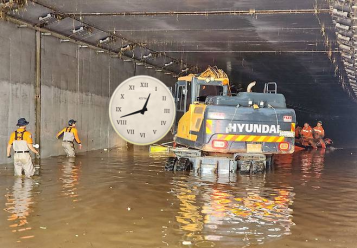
{"hour": 12, "minute": 42}
